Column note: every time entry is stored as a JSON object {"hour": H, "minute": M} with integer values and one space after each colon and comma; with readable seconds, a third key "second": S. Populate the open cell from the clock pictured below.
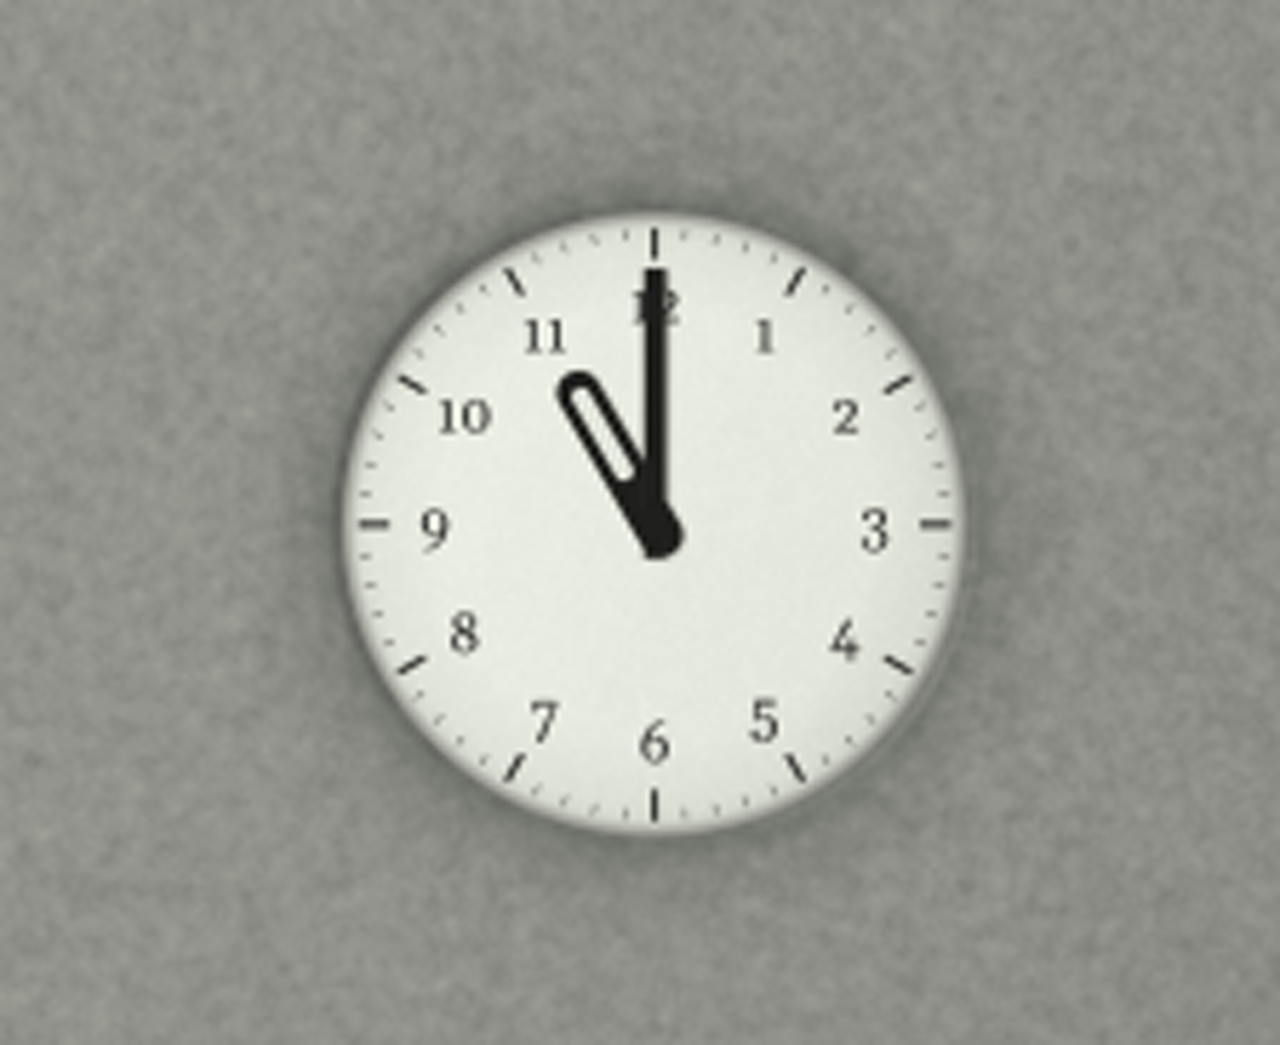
{"hour": 11, "minute": 0}
